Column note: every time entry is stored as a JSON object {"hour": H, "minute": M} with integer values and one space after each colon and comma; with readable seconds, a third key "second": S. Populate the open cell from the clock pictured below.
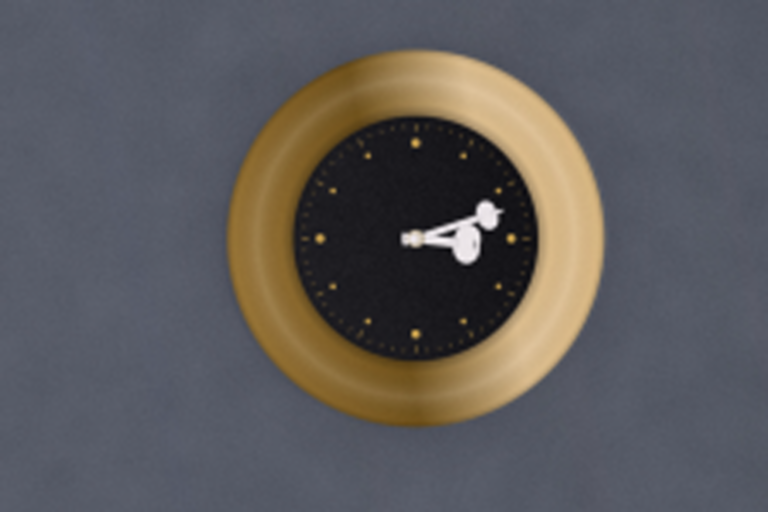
{"hour": 3, "minute": 12}
